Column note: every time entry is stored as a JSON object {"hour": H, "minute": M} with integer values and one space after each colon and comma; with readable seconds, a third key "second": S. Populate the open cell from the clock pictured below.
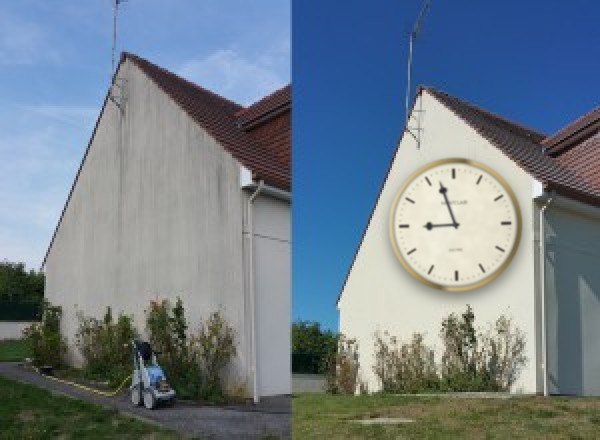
{"hour": 8, "minute": 57}
